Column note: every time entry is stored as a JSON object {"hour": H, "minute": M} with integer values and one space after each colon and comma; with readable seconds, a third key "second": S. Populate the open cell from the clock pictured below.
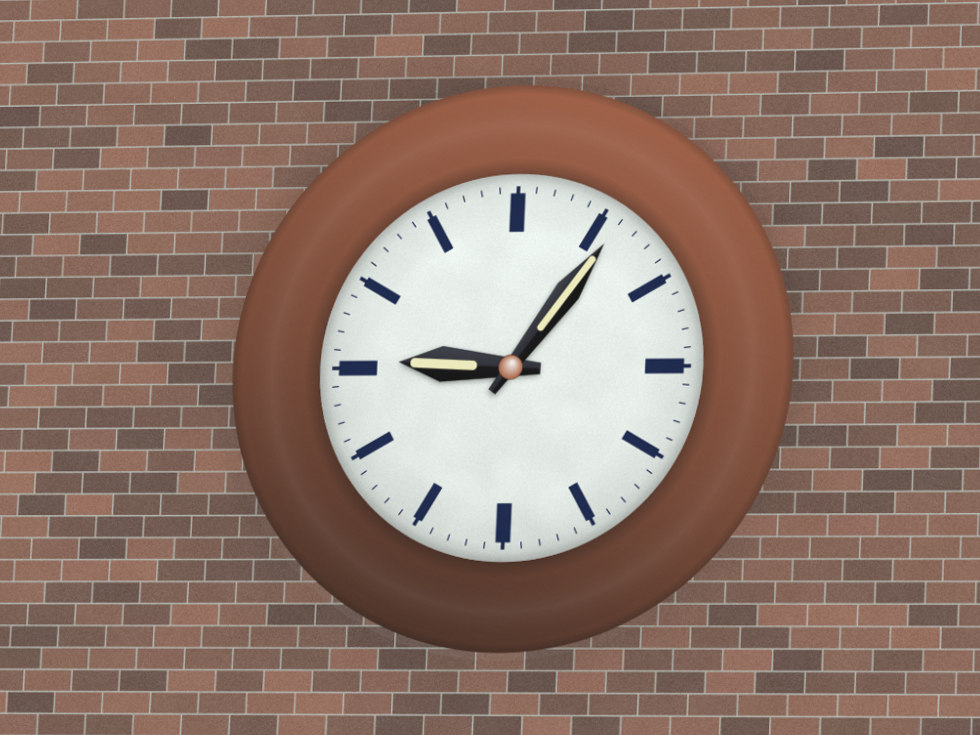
{"hour": 9, "minute": 6}
